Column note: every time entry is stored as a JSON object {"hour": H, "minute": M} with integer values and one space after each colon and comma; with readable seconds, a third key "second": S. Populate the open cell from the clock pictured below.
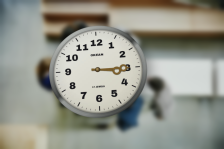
{"hour": 3, "minute": 15}
